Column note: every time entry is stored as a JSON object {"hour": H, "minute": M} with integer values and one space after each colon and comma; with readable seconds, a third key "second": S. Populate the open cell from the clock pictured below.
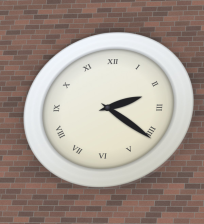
{"hour": 2, "minute": 21}
